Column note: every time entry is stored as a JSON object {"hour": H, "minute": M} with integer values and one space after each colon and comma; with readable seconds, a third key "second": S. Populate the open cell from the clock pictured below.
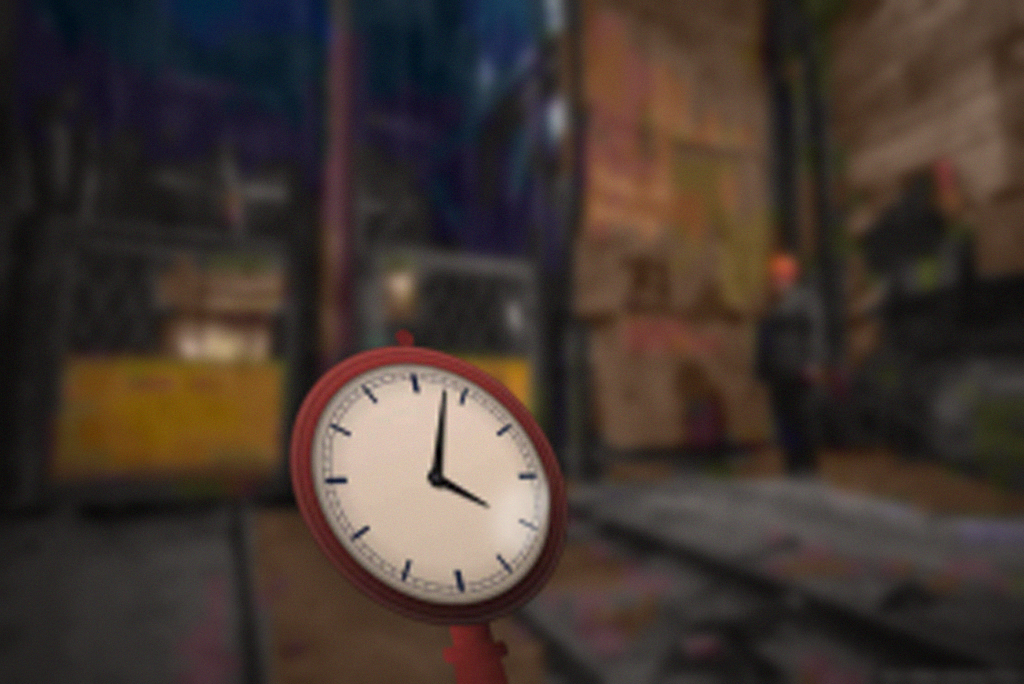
{"hour": 4, "minute": 3}
